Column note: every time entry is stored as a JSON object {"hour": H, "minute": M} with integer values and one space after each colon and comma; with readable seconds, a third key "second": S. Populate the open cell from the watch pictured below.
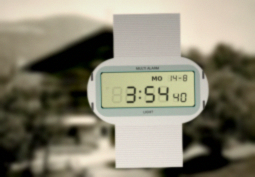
{"hour": 3, "minute": 54, "second": 40}
